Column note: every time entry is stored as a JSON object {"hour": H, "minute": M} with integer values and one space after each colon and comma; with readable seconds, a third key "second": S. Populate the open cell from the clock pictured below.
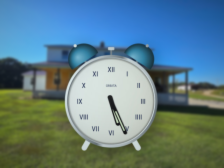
{"hour": 5, "minute": 26}
